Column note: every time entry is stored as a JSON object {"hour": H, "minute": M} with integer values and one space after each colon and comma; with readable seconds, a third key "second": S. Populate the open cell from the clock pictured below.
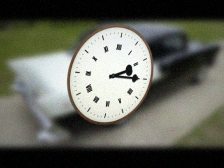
{"hour": 2, "minute": 15}
